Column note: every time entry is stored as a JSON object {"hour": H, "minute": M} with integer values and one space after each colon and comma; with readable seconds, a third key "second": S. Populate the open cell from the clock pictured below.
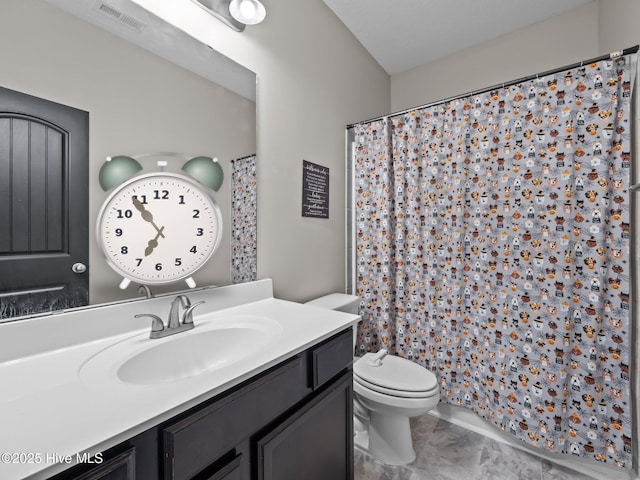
{"hour": 6, "minute": 54}
